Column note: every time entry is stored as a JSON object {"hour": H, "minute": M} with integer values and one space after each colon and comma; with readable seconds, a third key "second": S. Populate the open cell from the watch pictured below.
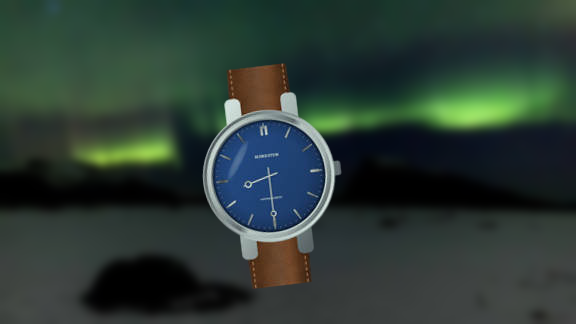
{"hour": 8, "minute": 30}
